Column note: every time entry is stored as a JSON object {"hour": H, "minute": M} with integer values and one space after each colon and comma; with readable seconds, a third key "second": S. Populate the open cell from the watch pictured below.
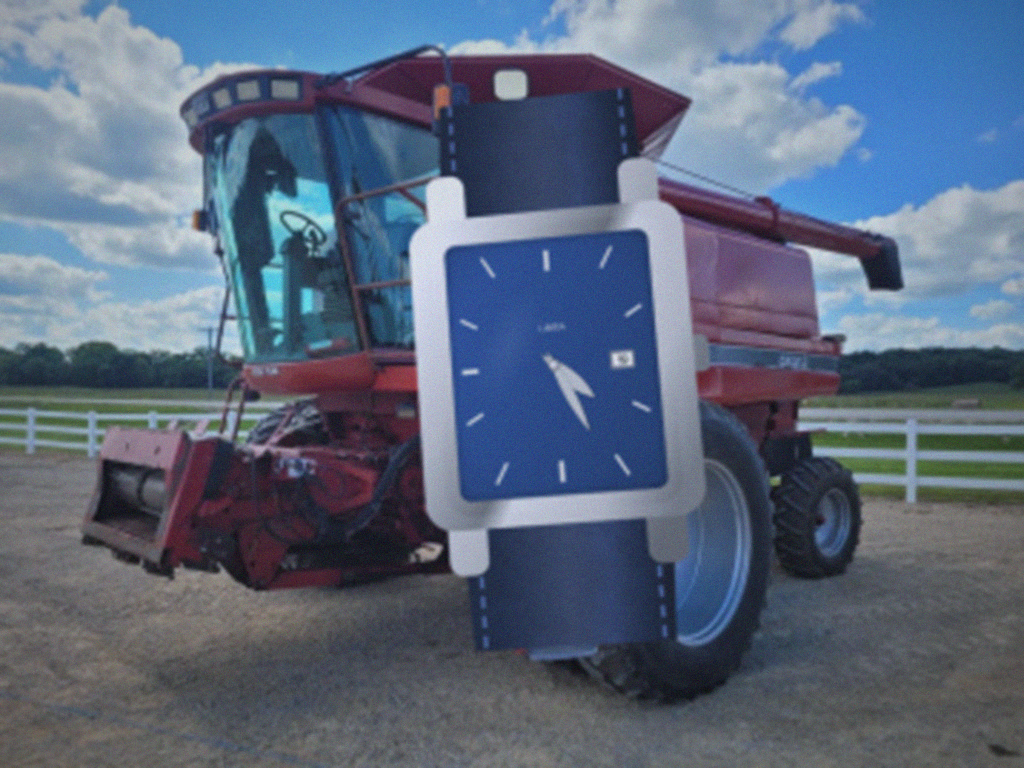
{"hour": 4, "minute": 26}
